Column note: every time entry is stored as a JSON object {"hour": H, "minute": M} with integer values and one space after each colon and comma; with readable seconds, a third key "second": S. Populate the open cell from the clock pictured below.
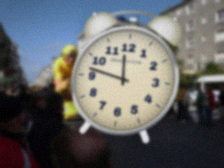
{"hour": 11, "minute": 47}
